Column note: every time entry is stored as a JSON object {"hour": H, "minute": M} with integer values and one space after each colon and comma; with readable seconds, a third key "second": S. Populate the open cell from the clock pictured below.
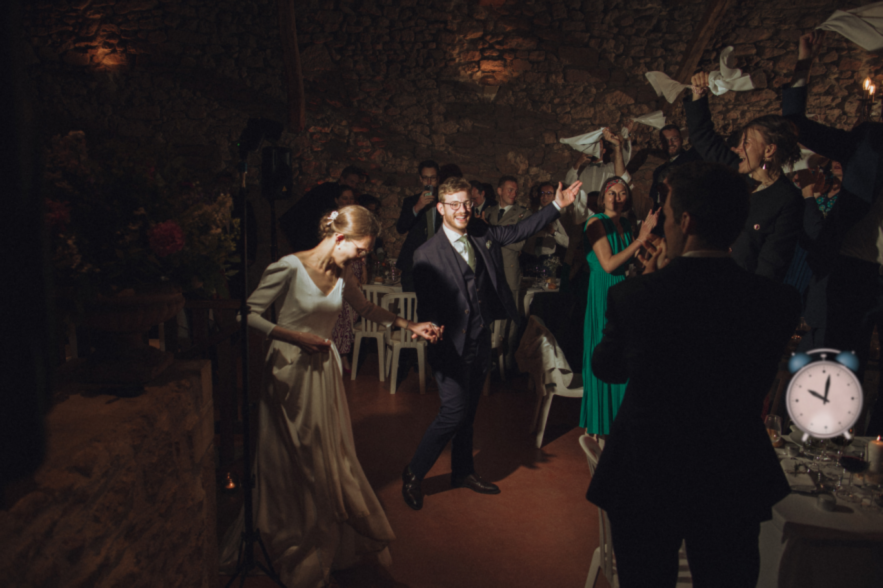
{"hour": 10, "minute": 2}
